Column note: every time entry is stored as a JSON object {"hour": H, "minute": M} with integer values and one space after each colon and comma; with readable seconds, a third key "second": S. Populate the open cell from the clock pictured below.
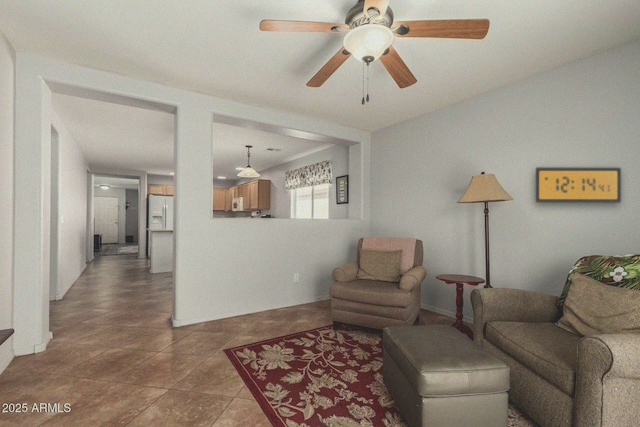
{"hour": 12, "minute": 14}
